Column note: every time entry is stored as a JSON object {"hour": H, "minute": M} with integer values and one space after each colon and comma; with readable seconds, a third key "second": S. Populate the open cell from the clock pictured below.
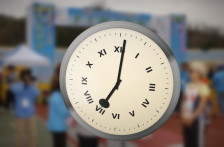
{"hour": 7, "minute": 1}
